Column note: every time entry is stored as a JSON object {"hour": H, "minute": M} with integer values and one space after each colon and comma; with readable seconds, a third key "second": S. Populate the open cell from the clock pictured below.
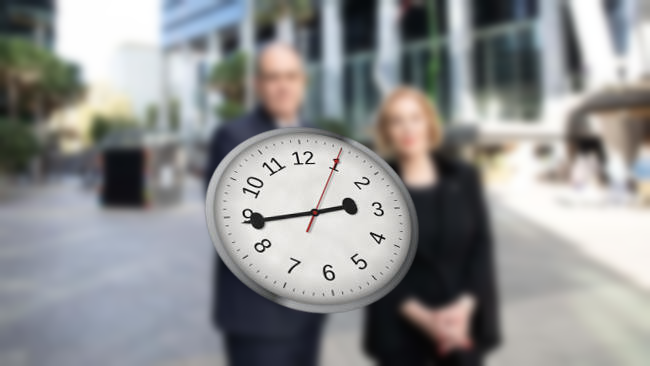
{"hour": 2, "minute": 44, "second": 5}
